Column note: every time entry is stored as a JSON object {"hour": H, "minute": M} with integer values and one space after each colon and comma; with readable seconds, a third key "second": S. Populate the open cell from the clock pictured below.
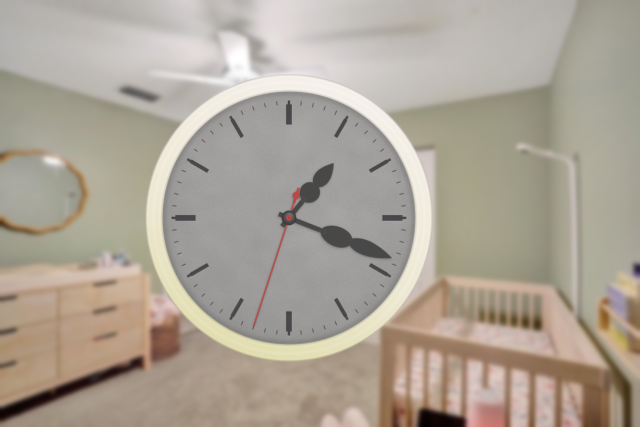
{"hour": 1, "minute": 18, "second": 33}
